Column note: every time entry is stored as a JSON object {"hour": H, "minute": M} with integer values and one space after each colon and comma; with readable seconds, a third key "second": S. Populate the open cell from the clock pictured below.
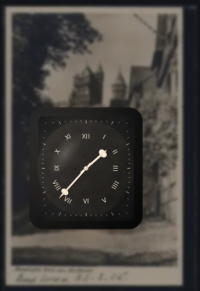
{"hour": 1, "minute": 37}
